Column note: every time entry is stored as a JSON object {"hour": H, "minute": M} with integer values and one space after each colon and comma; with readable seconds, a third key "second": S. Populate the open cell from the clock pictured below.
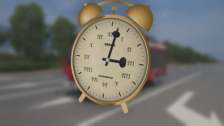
{"hour": 3, "minute": 2}
